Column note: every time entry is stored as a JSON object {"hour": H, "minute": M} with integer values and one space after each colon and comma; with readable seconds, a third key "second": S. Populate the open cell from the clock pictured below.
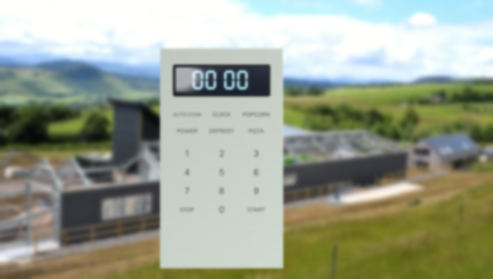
{"hour": 0, "minute": 0}
